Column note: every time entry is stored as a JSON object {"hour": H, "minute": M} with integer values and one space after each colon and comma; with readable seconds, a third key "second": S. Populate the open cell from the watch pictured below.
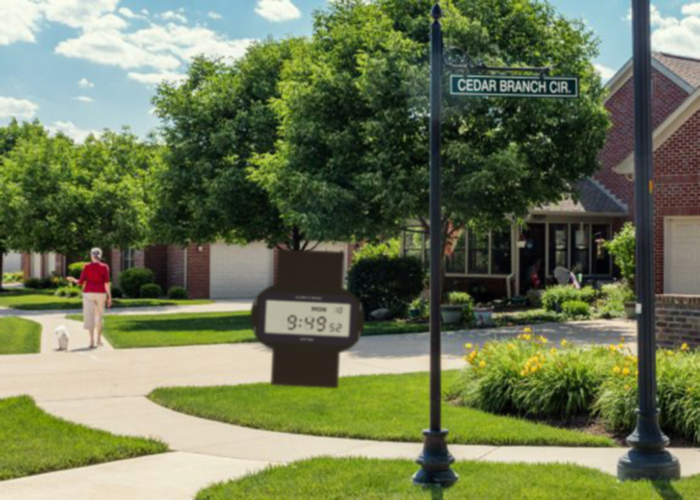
{"hour": 9, "minute": 49}
